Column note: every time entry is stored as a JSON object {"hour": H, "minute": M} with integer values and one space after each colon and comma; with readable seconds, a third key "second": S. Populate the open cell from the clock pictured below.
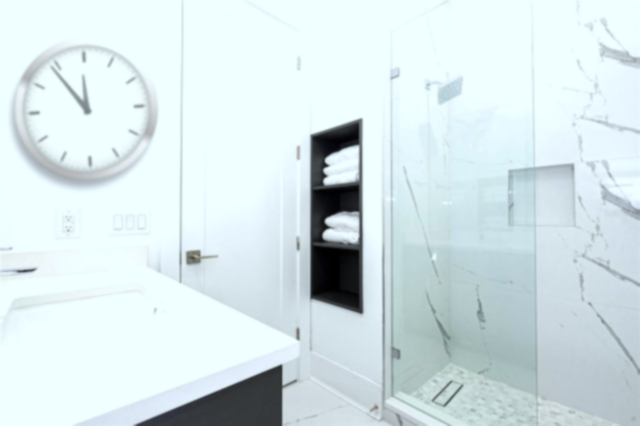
{"hour": 11, "minute": 54}
